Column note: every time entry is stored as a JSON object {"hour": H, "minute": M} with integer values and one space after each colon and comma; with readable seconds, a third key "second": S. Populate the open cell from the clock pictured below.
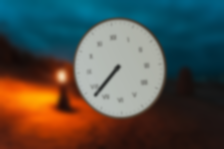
{"hour": 7, "minute": 38}
